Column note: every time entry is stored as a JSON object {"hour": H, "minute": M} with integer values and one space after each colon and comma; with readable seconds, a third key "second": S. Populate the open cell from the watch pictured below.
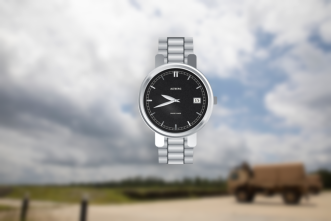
{"hour": 9, "minute": 42}
